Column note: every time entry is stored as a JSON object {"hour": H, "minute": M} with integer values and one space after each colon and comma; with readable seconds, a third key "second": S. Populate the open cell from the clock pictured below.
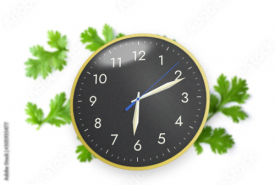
{"hour": 6, "minute": 11, "second": 8}
